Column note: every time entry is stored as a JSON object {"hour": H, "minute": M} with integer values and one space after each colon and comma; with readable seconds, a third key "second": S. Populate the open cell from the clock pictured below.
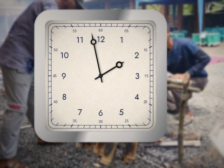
{"hour": 1, "minute": 58}
